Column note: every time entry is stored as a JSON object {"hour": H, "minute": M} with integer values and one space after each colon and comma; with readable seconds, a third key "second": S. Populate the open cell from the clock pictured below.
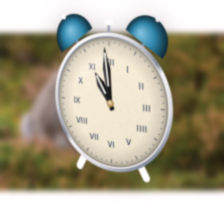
{"hour": 10, "minute": 59}
